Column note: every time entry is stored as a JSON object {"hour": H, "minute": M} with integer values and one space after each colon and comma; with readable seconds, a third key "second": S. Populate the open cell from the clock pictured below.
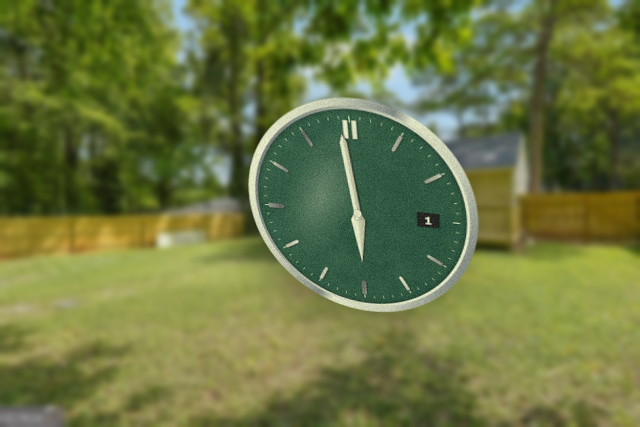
{"hour": 5, "minute": 59}
